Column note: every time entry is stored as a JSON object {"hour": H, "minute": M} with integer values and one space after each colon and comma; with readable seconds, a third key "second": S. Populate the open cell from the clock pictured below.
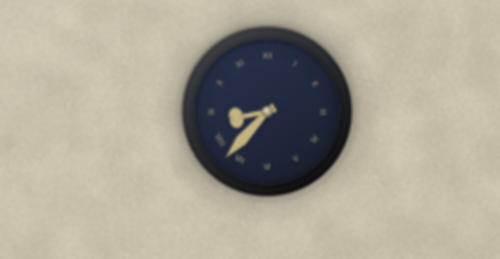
{"hour": 8, "minute": 37}
